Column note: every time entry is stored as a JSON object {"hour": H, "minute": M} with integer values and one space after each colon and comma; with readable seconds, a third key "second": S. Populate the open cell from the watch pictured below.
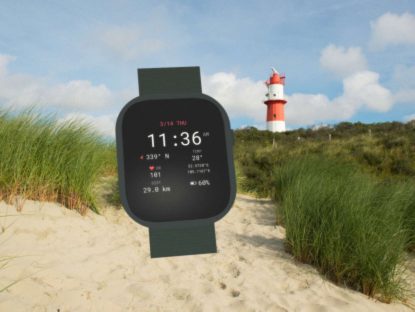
{"hour": 11, "minute": 36}
